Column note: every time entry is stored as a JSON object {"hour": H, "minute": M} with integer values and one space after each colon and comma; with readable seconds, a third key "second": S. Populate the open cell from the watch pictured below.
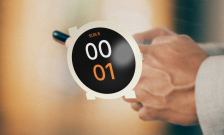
{"hour": 0, "minute": 1}
